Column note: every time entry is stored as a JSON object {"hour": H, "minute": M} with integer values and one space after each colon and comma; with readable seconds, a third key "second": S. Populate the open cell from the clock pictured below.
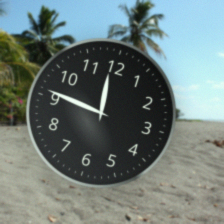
{"hour": 11, "minute": 46}
